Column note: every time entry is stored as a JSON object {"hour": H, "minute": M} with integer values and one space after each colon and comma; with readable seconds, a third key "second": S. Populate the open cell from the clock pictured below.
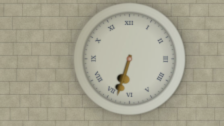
{"hour": 6, "minute": 33}
